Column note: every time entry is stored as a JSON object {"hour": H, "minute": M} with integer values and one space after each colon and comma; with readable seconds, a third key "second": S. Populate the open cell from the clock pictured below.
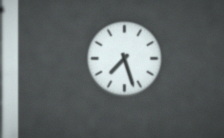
{"hour": 7, "minute": 27}
